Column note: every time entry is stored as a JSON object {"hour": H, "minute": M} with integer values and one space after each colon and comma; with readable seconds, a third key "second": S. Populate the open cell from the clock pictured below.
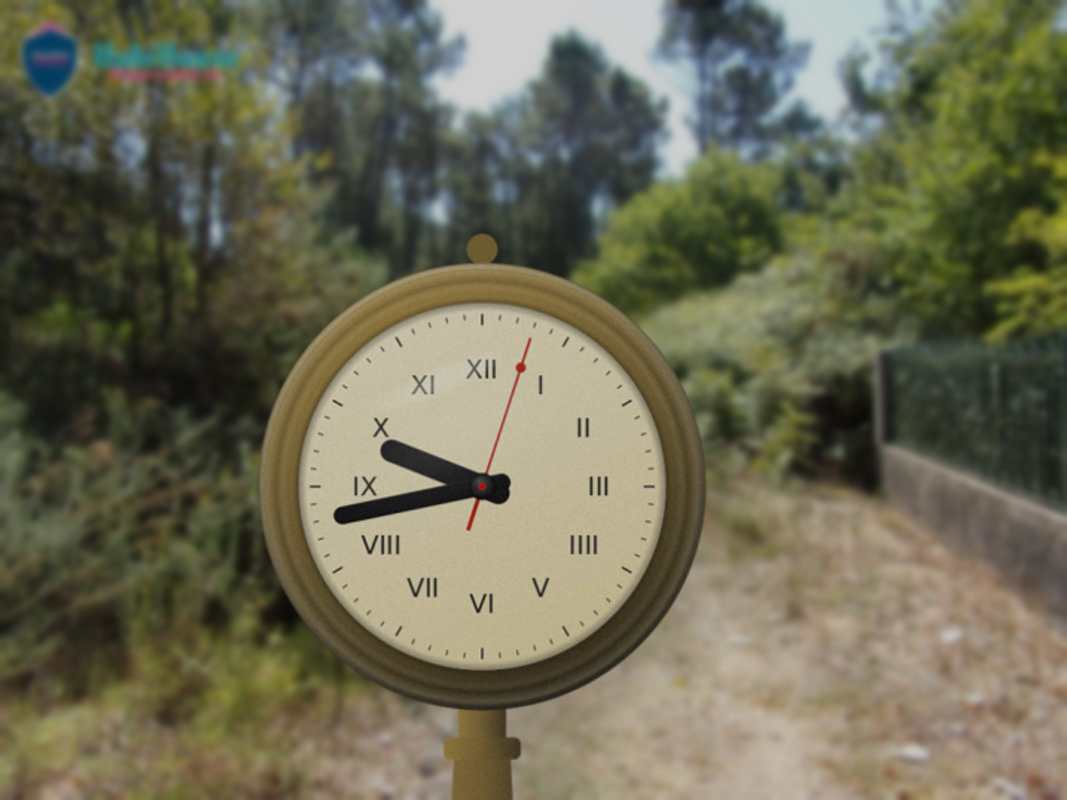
{"hour": 9, "minute": 43, "second": 3}
